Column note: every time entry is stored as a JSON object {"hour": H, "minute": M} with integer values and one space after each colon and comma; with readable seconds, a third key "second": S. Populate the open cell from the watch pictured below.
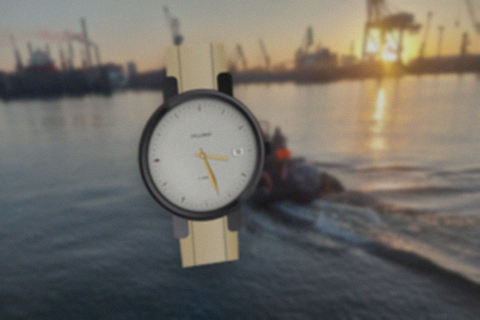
{"hour": 3, "minute": 27}
